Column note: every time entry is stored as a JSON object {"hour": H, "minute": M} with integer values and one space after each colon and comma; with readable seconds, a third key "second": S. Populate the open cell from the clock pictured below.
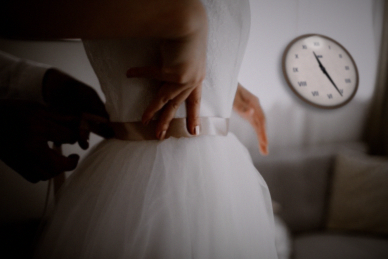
{"hour": 11, "minute": 26}
